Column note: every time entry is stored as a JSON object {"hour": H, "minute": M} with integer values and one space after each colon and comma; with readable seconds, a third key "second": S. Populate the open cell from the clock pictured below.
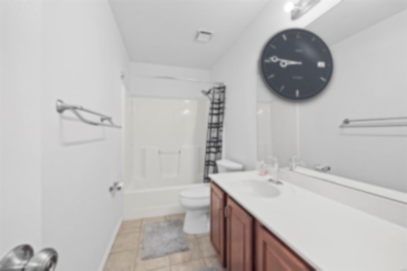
{"hour": 8, "minute": 46}
